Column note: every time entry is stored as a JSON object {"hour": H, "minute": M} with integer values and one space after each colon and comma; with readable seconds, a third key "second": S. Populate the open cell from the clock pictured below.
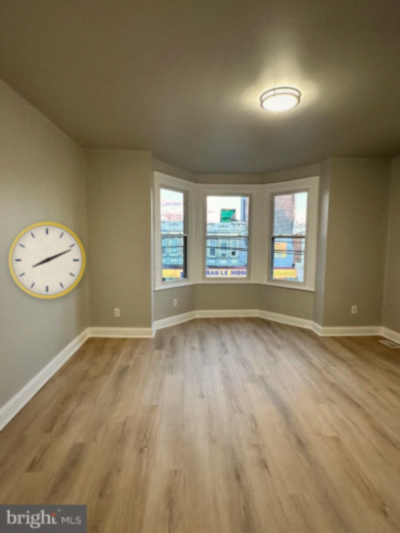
{"hour": 8, "minute": 11}
